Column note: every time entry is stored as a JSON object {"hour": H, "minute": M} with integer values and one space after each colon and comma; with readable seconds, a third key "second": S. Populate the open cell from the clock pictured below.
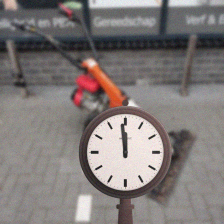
{"hour": 11, "minute": 59}
